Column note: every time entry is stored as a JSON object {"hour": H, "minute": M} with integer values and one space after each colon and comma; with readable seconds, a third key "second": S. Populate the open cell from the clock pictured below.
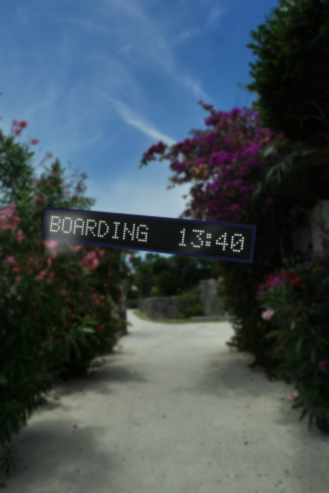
{"hour": 13, "minute": 40}
